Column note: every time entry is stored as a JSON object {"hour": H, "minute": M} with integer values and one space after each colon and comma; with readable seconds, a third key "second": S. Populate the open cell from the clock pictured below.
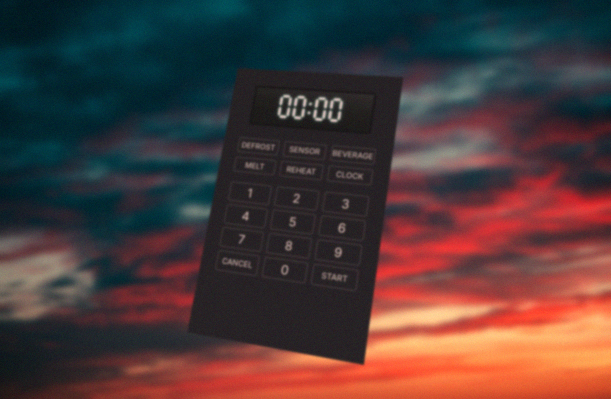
{"hour": 0, "minute": 0}
